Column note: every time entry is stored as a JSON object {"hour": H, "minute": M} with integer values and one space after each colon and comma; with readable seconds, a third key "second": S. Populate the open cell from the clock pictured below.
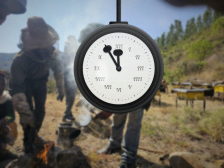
{"hour": 11, "minute": 55}
